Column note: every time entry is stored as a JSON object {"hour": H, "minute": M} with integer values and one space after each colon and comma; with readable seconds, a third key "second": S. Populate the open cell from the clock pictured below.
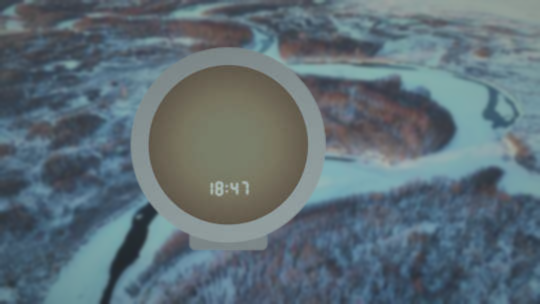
{"hour": 18, "minute": 47}
